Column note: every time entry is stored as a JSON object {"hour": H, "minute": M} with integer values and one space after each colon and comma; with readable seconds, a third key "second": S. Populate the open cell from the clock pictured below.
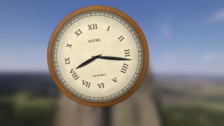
{"hour": 8, "minute": 17}
